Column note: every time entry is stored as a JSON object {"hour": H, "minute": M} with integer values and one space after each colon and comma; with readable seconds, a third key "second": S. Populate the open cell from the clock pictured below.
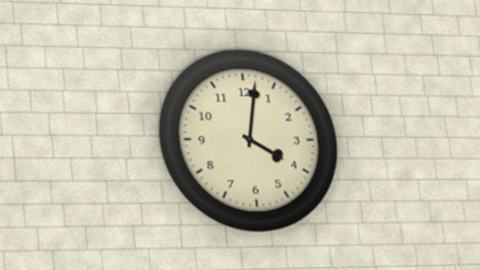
{"hour": 4, "minute": 2}
